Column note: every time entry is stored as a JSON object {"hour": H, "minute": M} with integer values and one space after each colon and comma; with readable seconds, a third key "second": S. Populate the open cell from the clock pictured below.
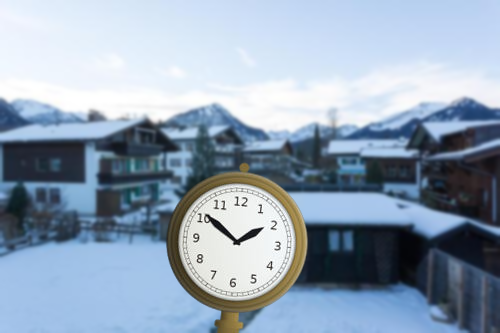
{"hour": 1, "minute": 51}
